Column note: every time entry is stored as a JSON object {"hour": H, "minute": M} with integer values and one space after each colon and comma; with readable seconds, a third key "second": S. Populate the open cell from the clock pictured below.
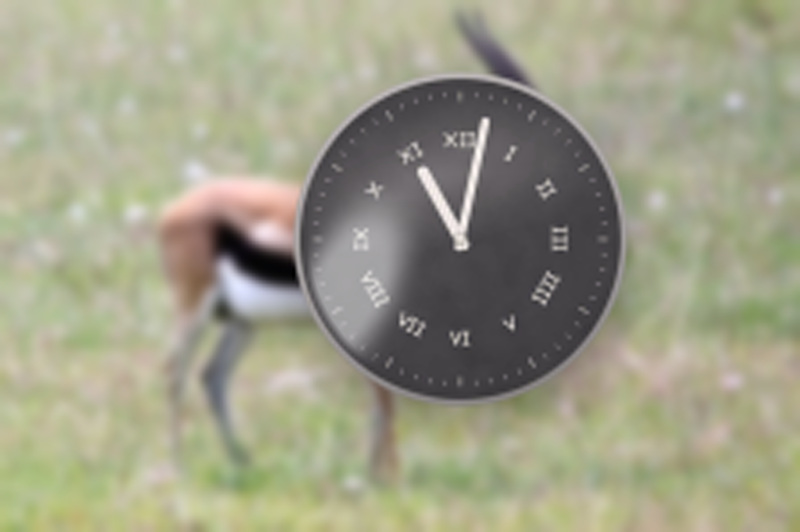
{"hour": 11, "minute": 2}
